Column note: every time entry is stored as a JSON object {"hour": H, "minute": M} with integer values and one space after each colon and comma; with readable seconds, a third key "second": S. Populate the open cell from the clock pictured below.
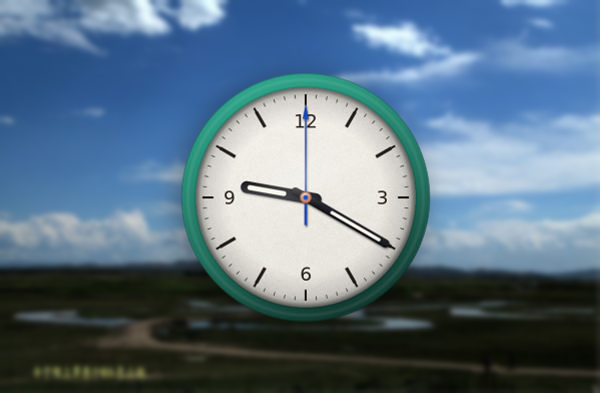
{"hour": 9, "minute": 20, "second": 0}
